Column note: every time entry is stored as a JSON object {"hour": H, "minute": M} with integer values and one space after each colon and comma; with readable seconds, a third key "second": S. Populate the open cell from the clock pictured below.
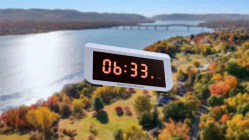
{"hour": 6, "minute": 33}
